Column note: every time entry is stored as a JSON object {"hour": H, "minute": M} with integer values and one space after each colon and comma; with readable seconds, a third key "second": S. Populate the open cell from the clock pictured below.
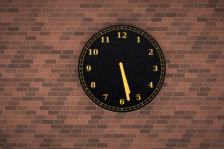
{"hour": 5, "minute": 28}
